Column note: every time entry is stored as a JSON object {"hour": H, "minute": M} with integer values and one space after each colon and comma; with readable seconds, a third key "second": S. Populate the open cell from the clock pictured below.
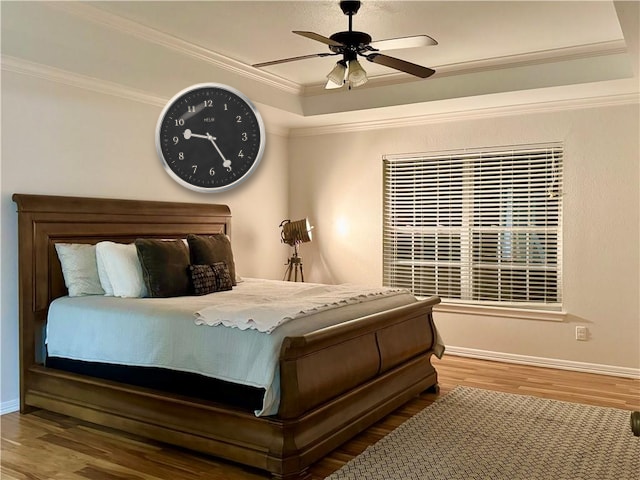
{"hour": 9, "minute": 25}
